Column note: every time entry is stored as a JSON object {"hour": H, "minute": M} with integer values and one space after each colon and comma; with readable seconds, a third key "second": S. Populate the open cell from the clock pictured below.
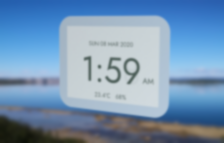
{"hour": 1, "minute": 59}
